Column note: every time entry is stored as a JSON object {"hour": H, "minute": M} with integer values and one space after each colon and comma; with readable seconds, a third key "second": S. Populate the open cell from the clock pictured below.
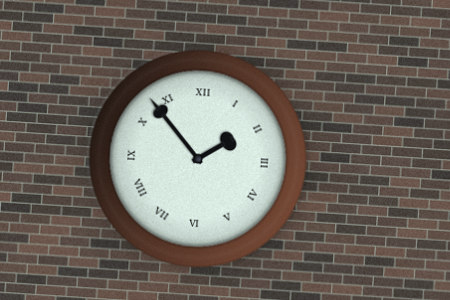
{"hour": 1, "minute": 53}
